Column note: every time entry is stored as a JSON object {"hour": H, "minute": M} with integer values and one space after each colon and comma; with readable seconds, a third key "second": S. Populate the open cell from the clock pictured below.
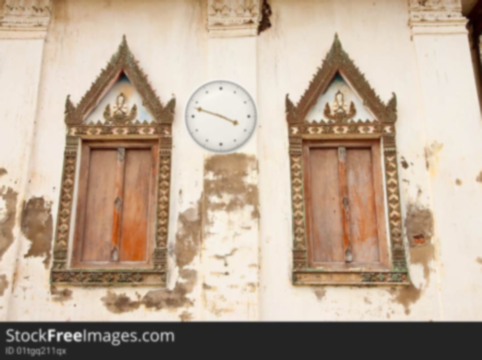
{"hour": 3, "minute": 48}
